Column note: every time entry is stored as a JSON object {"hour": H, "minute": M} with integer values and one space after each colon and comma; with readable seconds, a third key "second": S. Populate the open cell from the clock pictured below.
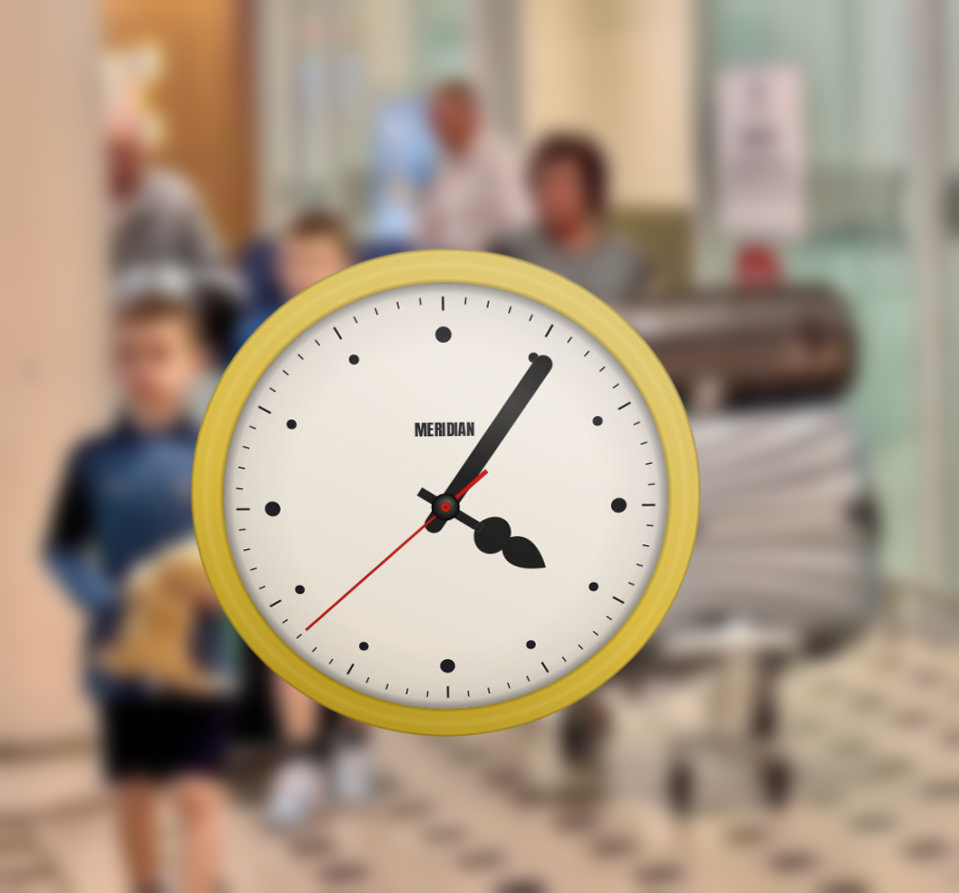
{"hour": 4, "minute": 5, "second": 38}
